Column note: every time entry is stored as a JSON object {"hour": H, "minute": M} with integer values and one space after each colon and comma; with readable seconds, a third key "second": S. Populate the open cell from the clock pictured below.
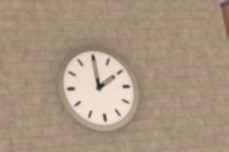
{"hour": 2, "minute": 0}
